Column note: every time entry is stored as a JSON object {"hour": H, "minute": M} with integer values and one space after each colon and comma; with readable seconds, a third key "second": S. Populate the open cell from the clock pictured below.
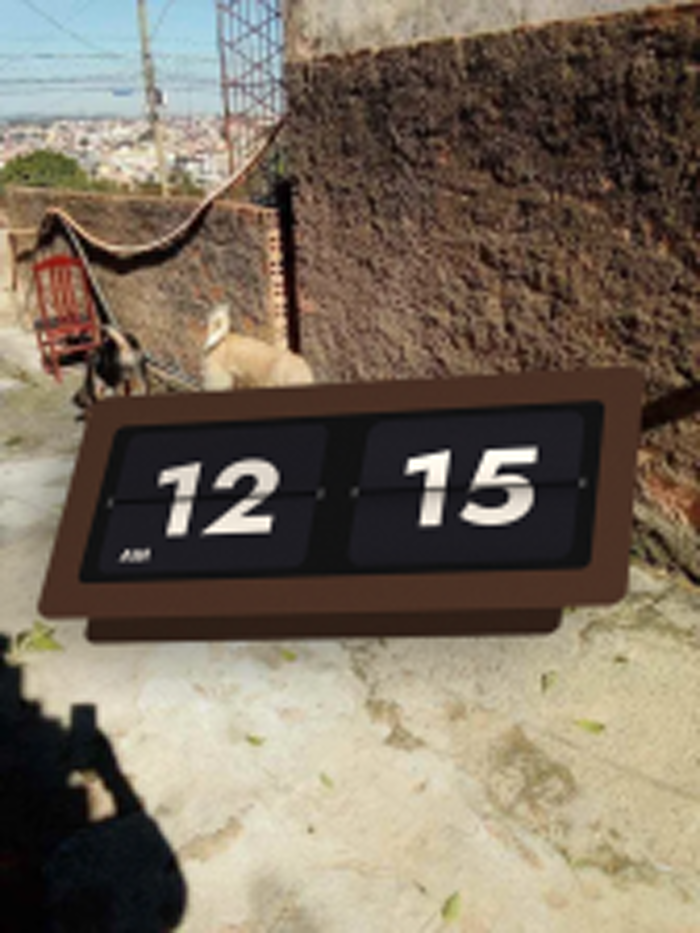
{"hour": 12, "minute": 15}
